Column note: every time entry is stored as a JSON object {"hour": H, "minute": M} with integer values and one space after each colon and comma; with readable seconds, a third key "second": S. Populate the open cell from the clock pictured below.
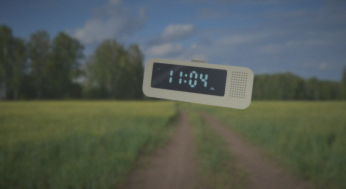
{"hour": 11, "minute": 4}
